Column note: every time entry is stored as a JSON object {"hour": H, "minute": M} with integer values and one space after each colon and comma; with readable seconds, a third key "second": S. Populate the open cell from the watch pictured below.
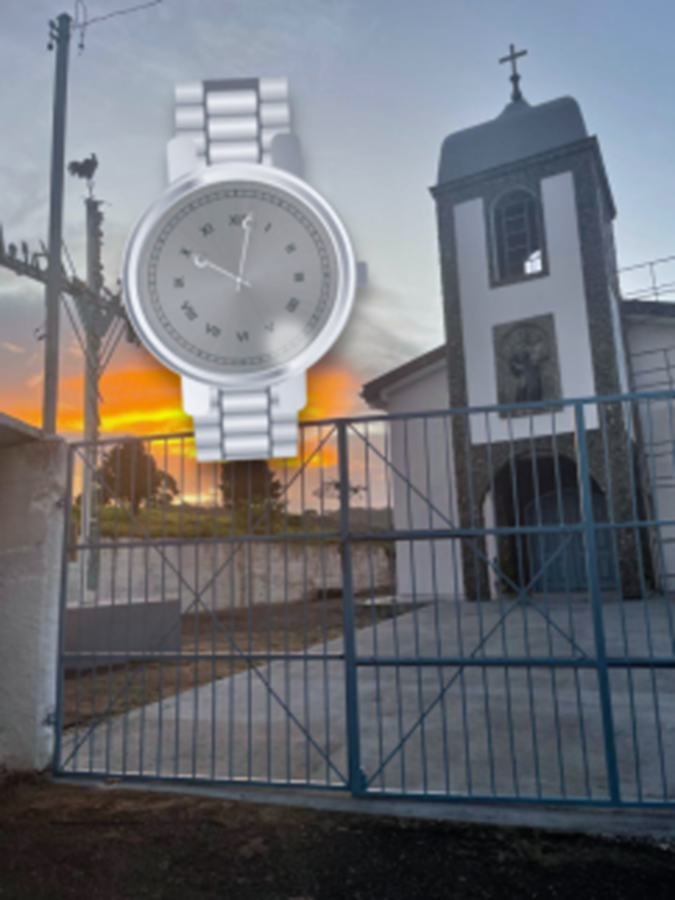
{"hour": 10, "minute": 2}
